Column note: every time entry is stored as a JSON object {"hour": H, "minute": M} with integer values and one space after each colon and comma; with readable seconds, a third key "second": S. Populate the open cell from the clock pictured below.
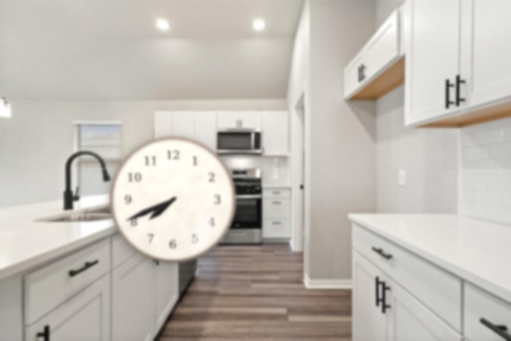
{"hour": 7, "minute": 41}
